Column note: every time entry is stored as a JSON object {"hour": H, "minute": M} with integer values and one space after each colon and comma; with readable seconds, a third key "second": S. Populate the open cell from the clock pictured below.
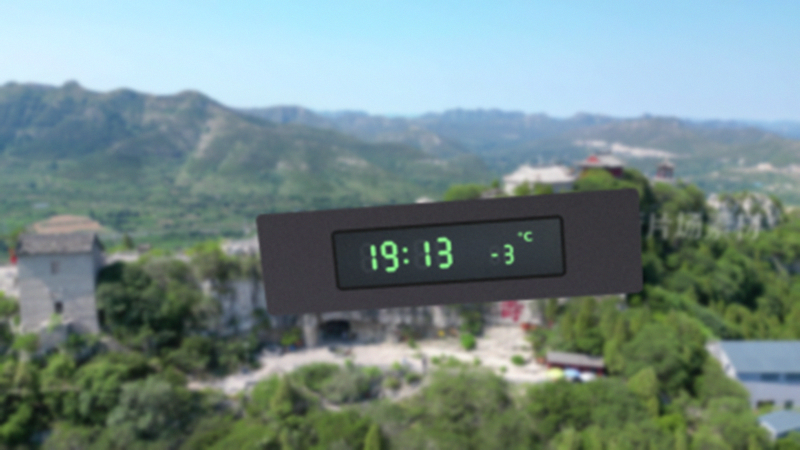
{"hour": 19, "minute": 13}
